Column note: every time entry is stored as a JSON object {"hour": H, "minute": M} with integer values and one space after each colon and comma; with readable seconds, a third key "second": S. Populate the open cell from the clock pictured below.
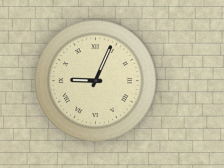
{"hour": 9, "minute": 4}
